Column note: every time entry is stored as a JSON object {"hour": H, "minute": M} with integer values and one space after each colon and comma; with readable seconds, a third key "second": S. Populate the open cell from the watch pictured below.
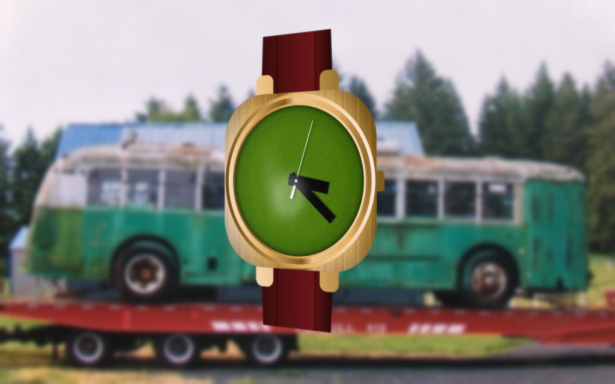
{"hour": 3, "minute": 22, "second": 3}
